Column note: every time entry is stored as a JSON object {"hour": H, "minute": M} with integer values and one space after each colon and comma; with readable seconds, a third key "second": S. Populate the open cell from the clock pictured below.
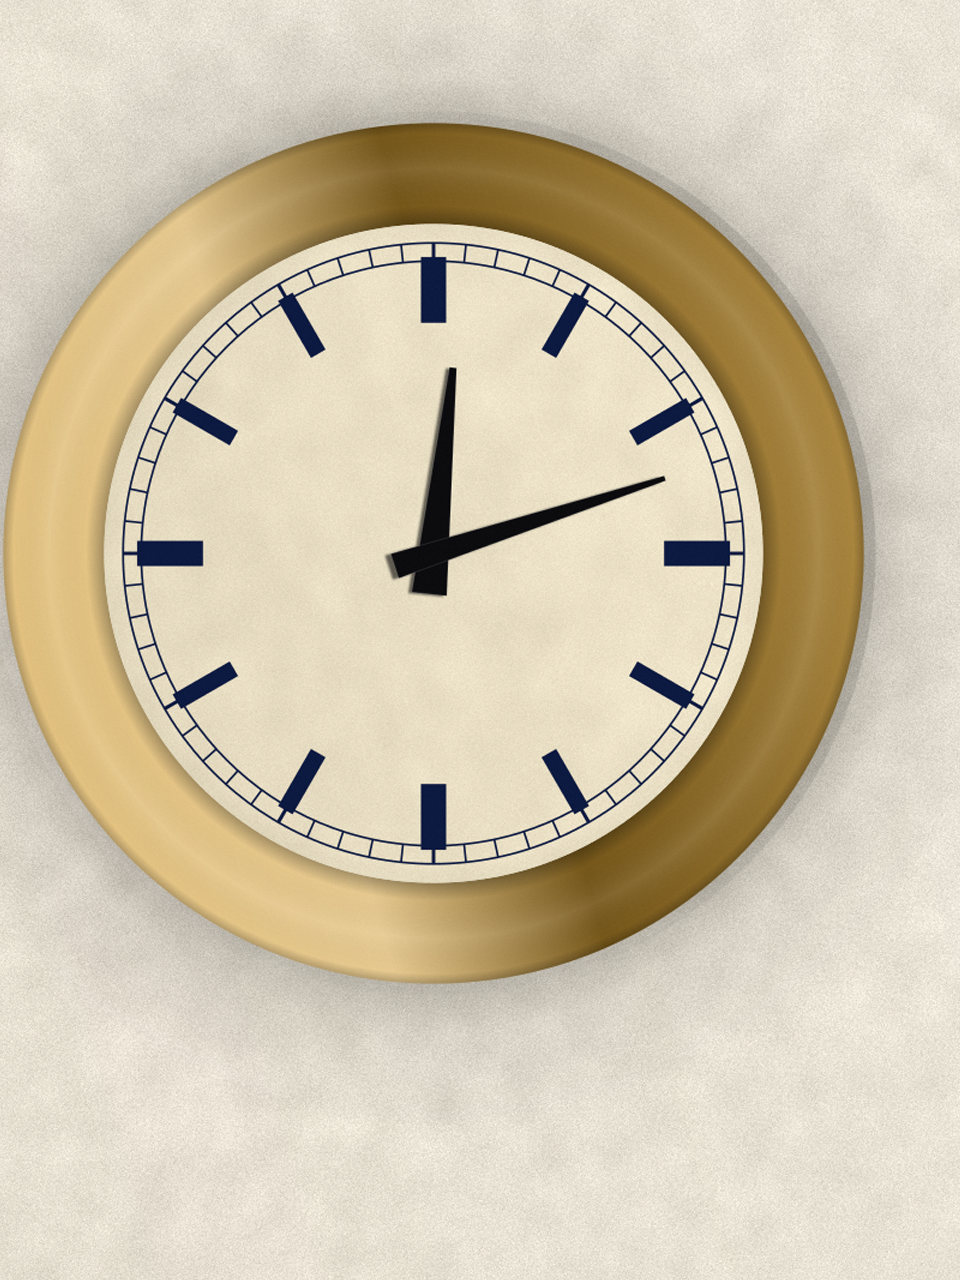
{"hour": 12, "minute": 12}
